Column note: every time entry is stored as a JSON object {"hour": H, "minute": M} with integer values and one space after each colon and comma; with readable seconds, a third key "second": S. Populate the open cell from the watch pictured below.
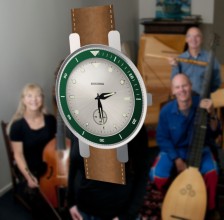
{"hour": 2, "minute": 29}
